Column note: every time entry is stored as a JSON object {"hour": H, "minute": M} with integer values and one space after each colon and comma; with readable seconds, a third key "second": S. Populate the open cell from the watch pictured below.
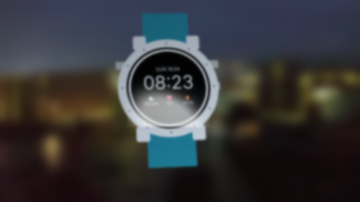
{"hour": 8, "minute": 23}
